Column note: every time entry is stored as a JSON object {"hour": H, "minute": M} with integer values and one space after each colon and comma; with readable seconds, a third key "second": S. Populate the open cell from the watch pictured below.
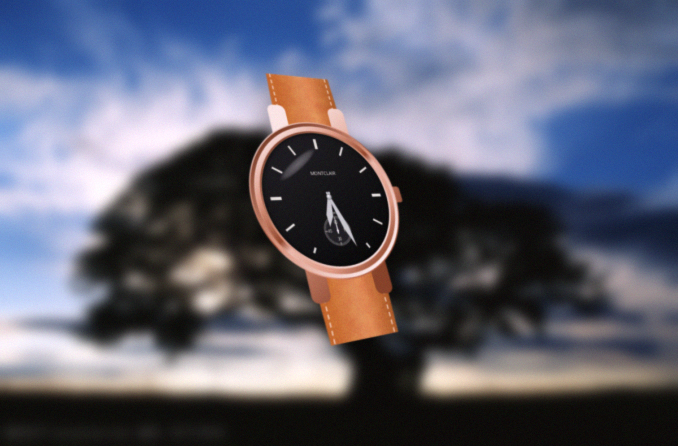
{"hour": 6, "minute": 27}
